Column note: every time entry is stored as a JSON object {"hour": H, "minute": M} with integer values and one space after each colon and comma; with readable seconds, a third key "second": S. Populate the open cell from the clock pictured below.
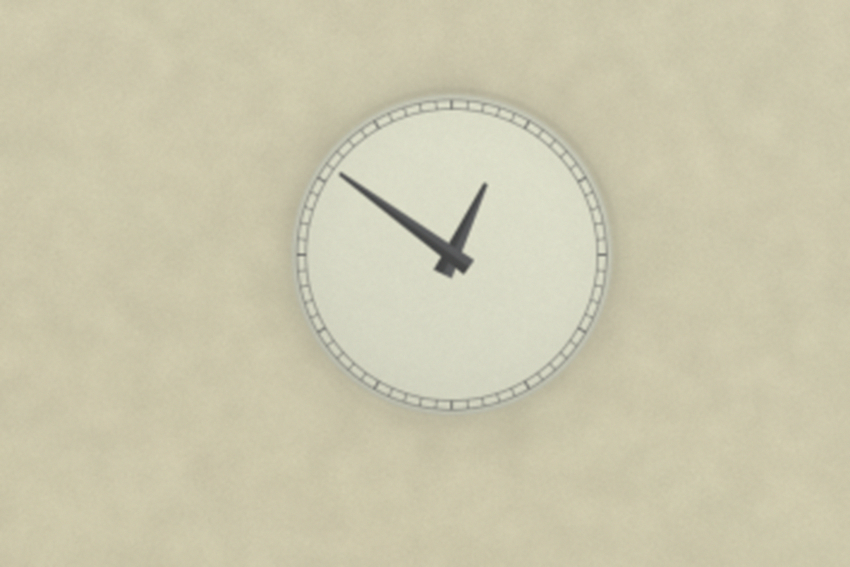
{"hour": 12, "minute": 51}
